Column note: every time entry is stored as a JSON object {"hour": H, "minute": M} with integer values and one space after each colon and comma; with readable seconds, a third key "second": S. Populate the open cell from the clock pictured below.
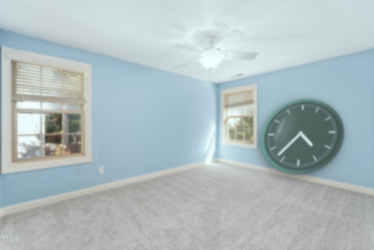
{"hour": 4, "minute": 37}
